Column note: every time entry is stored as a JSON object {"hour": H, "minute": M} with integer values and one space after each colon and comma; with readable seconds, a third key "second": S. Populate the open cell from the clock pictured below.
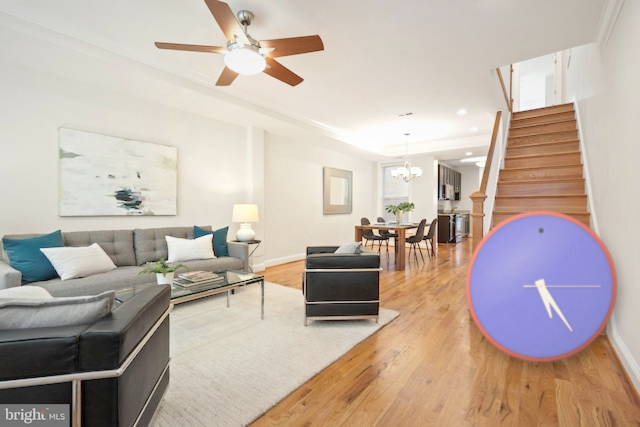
{"hour": 5, "minute": 24, "second": 15}
